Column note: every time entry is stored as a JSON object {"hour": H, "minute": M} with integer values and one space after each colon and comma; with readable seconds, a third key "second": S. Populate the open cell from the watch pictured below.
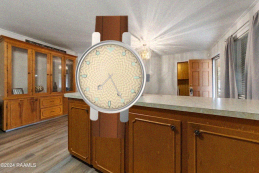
{"hour": 7, "minute": 25}
